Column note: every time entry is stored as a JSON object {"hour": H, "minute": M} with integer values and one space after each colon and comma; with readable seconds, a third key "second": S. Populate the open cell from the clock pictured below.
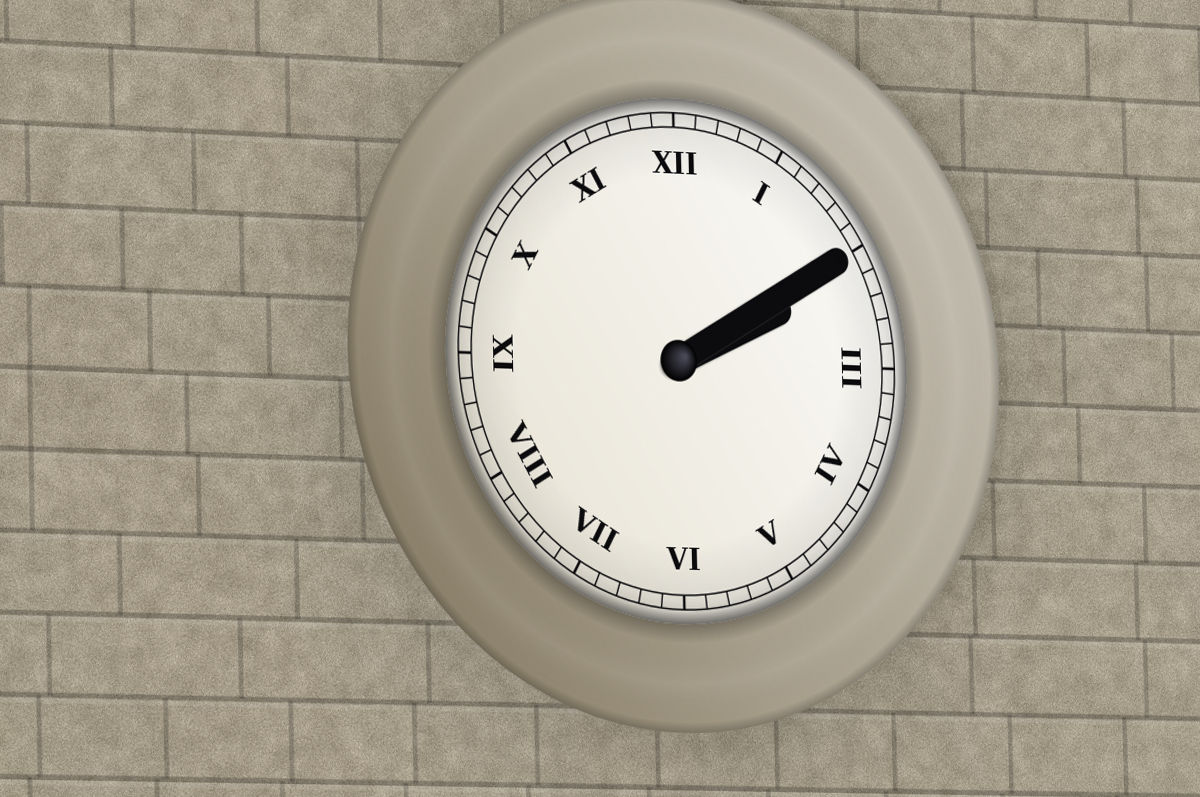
{"hour": 2, "minute": 10}
